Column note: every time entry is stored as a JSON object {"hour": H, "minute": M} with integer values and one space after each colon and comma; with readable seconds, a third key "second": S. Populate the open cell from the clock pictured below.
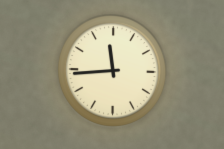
{"hour": 11, "minute": 44}
